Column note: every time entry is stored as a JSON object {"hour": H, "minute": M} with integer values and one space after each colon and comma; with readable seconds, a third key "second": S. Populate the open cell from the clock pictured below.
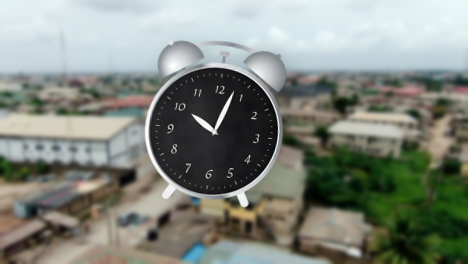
{"hour": 10, "minute": 3}
